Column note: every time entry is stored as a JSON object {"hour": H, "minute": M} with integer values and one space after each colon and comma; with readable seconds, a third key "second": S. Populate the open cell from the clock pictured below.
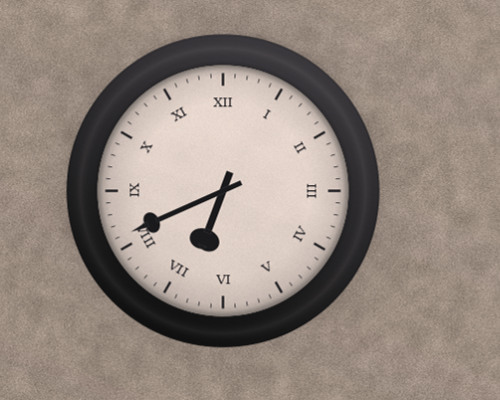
{"hour": 6, "minute": 41}
